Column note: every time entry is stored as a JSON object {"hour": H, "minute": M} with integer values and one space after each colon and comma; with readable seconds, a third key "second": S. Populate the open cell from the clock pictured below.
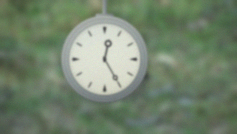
{"hour": 12, "minute": 25}
